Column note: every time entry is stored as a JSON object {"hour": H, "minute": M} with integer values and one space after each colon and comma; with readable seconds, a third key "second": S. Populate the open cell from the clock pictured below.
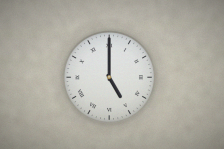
{"hour": 5, "minute": 0}
